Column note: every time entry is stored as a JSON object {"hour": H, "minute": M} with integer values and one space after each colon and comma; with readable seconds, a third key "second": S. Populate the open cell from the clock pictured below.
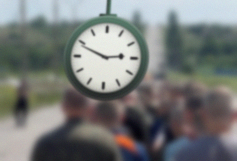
{"hour": 2, "minute": 49}
